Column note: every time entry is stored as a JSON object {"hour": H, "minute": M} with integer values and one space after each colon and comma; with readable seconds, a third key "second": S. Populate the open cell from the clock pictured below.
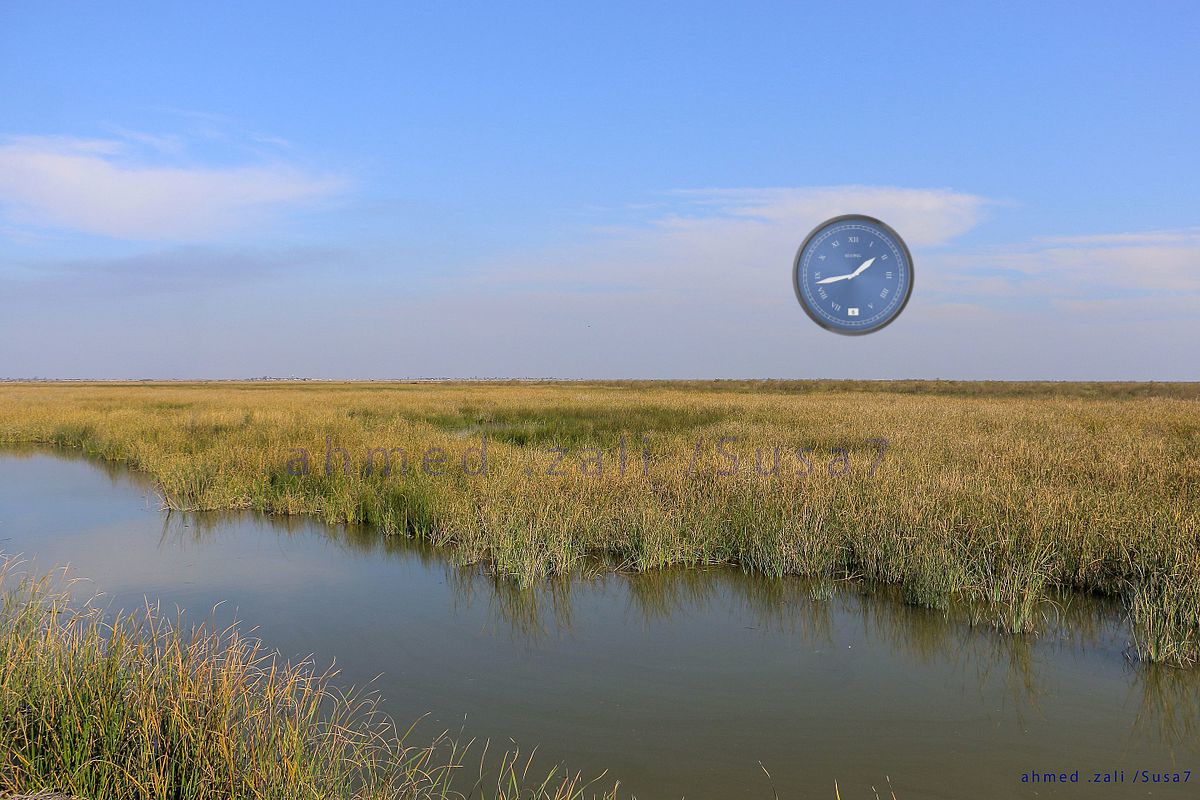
{"hour": 1, "minute": 43}
